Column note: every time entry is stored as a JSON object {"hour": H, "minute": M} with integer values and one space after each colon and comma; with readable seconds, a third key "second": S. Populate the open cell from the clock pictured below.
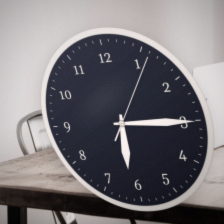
{"hour": 6, "minute": 15, "second": 6}
